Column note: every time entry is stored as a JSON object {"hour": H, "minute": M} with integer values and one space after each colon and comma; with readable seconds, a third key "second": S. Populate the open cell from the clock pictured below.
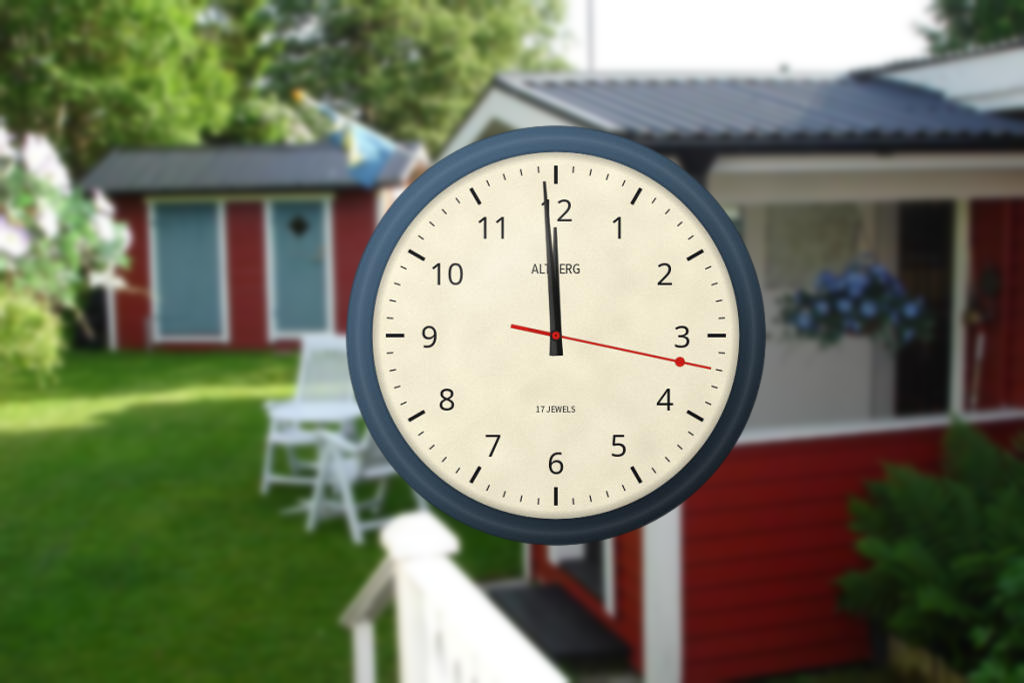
{"hour": 11, "minute": 59, "second": 17}
